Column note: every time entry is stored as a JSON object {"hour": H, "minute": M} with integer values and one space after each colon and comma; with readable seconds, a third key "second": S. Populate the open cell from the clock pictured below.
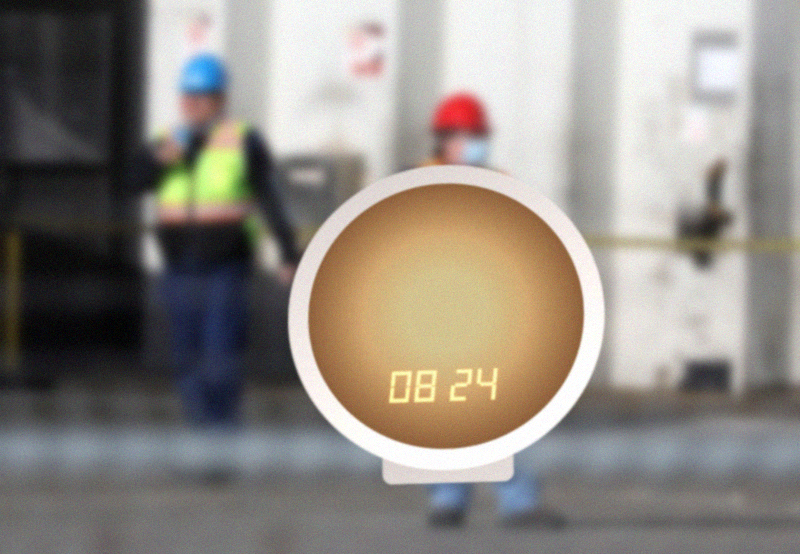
{"hour": 8, "minute": 24}
